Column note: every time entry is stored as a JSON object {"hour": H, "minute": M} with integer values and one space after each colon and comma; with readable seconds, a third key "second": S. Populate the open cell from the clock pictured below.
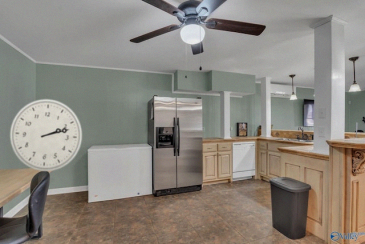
{"hour": 2, "minute": 12}
